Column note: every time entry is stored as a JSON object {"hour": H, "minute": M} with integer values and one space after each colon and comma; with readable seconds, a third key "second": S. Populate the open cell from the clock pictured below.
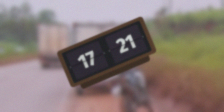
{"hour": 17, "minute": 21}
